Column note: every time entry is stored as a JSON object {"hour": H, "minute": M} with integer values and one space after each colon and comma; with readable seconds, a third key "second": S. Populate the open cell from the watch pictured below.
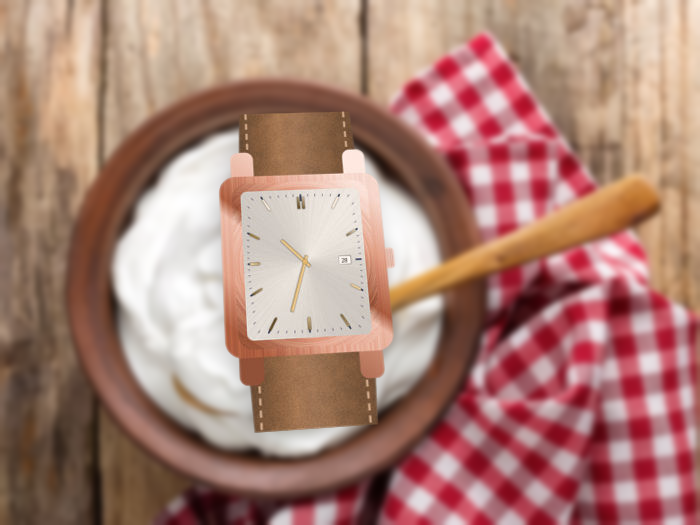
{"hour": 10, "minute": 33}
